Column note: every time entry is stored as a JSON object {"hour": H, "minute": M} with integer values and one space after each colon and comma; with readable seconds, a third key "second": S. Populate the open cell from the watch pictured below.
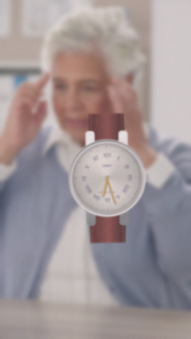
{"hour": 6, "minute": 27}
